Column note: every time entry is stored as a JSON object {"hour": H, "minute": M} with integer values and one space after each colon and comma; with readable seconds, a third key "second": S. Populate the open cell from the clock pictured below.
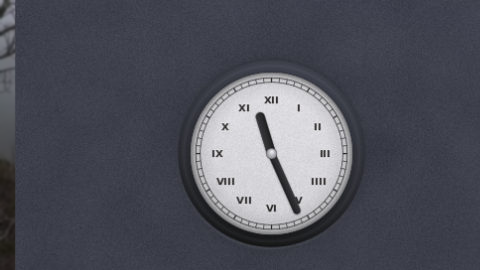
{"hour": 11, "minute": 26}
